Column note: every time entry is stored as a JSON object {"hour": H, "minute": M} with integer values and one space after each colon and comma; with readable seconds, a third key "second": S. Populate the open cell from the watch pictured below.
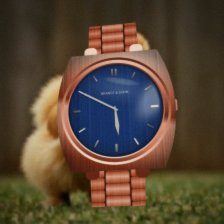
{"hour": 5, "minute": 50}
